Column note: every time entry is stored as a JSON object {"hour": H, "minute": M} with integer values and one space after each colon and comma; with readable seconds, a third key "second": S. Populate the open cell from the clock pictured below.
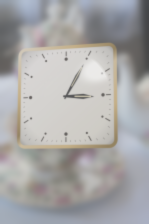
{"hour": 3, "minute": 5}
